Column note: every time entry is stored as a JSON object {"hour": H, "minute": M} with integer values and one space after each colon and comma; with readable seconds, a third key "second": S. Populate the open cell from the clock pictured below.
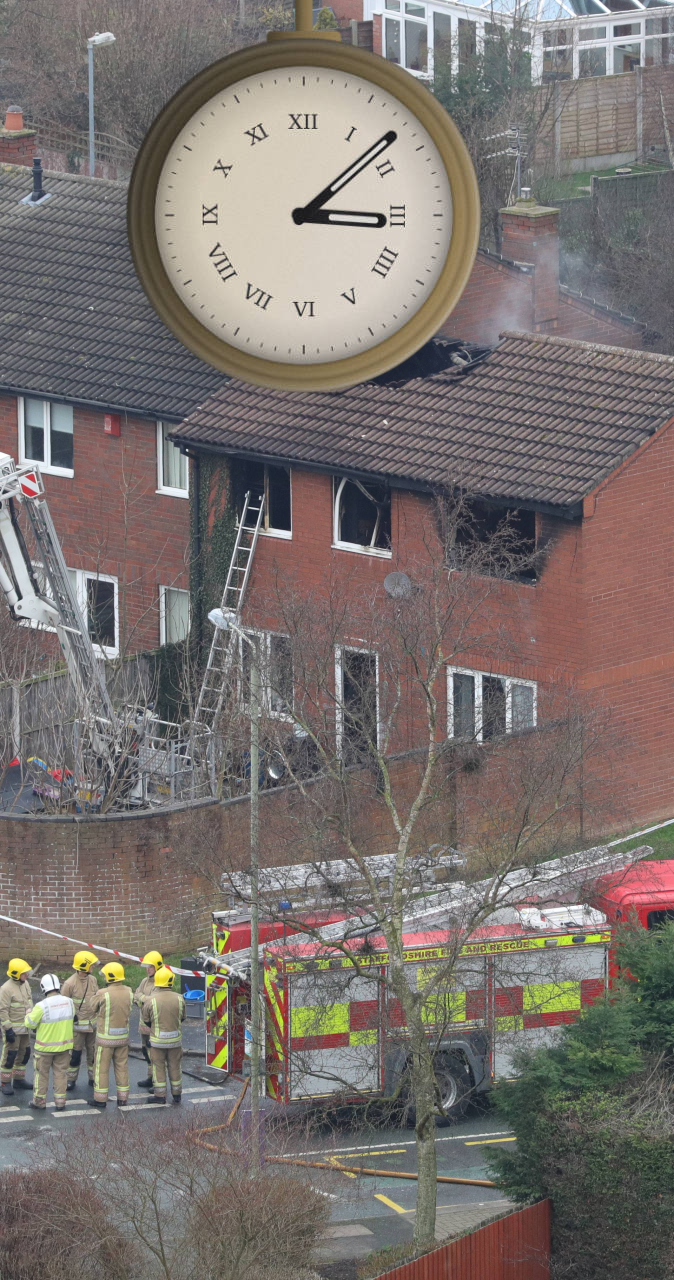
{"hour": 3, "minute": 8}
